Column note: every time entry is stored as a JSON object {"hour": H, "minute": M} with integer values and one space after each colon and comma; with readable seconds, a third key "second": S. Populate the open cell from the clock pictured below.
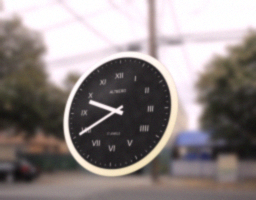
{"hour": 9, "minute": 40}
